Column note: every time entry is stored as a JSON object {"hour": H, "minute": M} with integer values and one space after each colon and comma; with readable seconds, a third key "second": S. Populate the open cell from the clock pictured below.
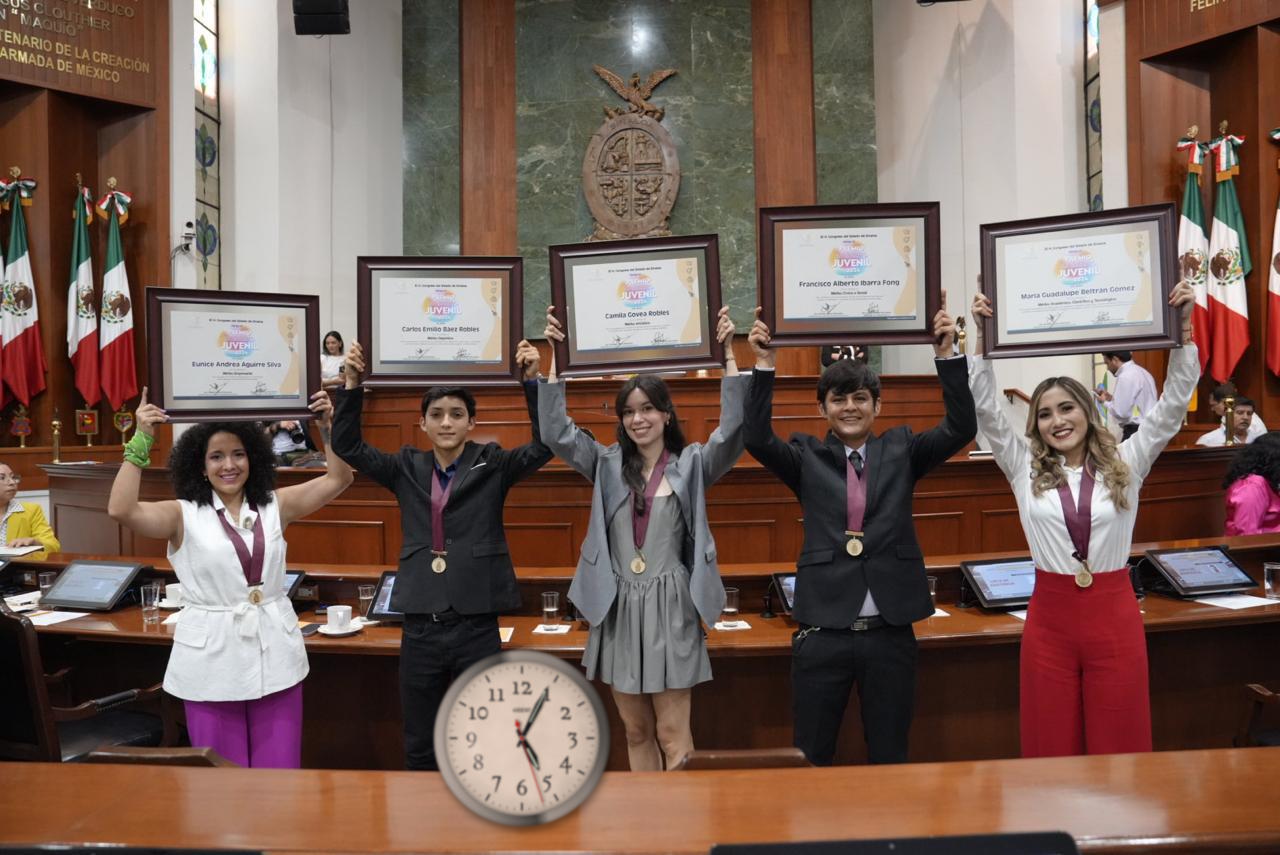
{"hour": 5, "minute": 4, "second": 27}
